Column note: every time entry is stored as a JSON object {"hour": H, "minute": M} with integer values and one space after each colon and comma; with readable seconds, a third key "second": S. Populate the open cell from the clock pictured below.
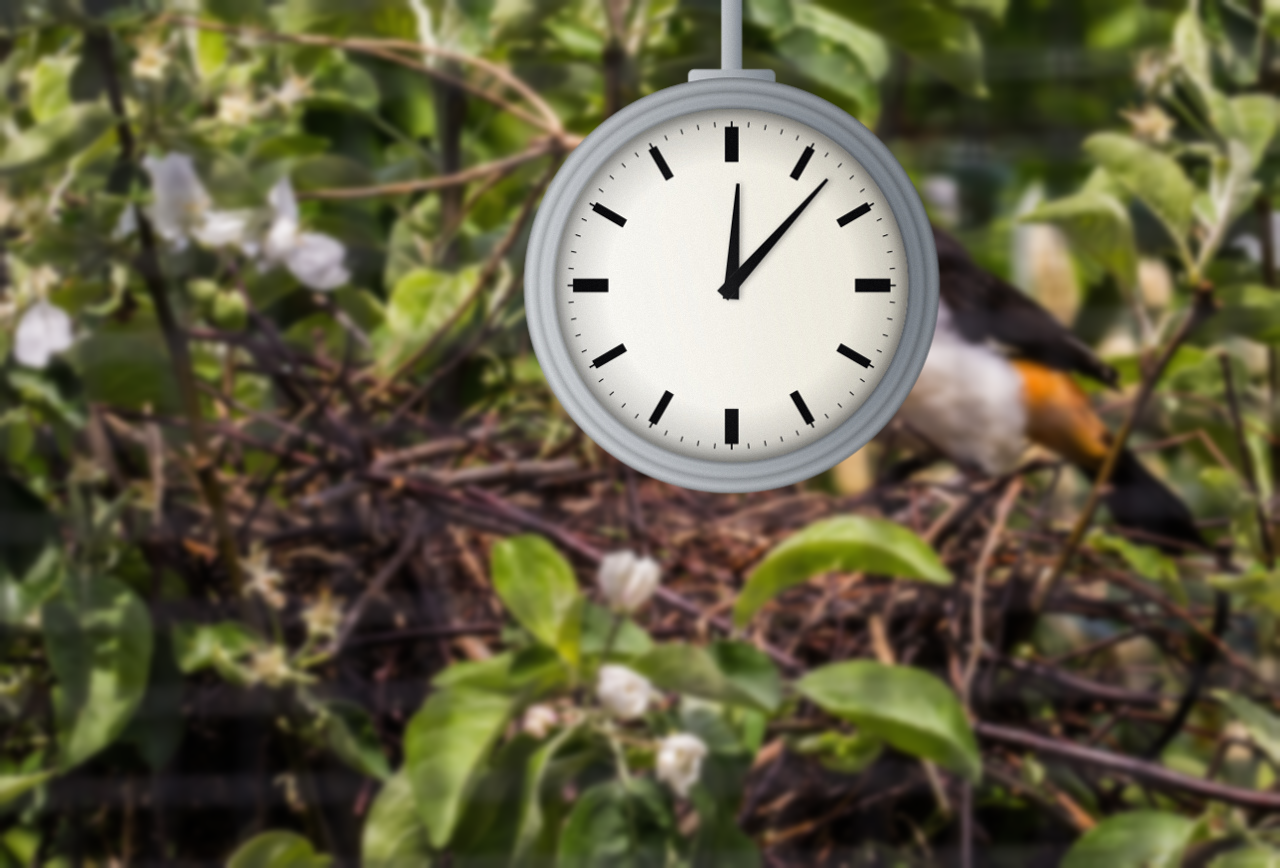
{"hour": 12, "minute": 7}
